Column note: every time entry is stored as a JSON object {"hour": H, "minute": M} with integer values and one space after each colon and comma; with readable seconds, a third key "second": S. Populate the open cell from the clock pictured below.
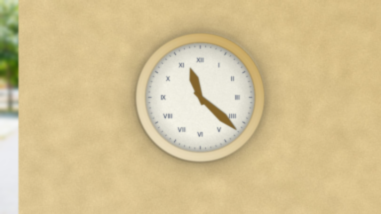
{"hour": 11, "minute": 22}
